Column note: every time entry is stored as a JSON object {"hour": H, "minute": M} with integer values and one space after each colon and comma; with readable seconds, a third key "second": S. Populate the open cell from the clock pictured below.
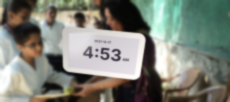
{"hour": 4, "minute": 53}
